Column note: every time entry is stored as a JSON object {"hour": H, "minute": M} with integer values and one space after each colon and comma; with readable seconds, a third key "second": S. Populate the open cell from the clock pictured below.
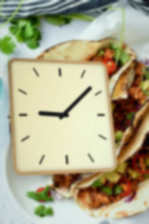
{"hour": 9, "minute": 8}
